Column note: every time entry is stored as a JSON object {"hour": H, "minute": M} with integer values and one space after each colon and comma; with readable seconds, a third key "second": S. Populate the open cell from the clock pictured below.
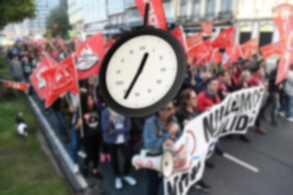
{"hour": 12, "minute": 34}
